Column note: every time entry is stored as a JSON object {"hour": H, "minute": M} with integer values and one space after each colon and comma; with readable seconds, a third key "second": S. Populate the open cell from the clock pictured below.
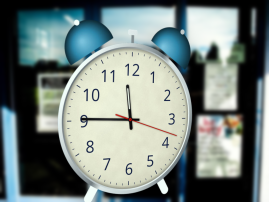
{"hour": 11, "minute": 45, "second": 18}
